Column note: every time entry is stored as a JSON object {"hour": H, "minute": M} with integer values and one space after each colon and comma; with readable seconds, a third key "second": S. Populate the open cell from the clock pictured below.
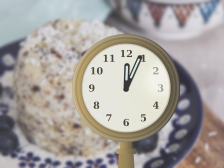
{"hour": 12, "minute": 4}
